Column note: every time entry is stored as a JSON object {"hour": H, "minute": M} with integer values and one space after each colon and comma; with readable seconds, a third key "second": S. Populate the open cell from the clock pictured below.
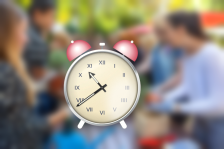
{"hour": 10, "minute": 39}
